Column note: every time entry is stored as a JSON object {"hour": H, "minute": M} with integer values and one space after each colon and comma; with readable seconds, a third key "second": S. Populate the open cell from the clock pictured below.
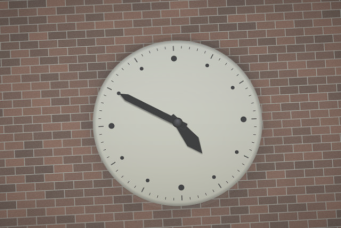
{"hour": 4, "minute": 50}
